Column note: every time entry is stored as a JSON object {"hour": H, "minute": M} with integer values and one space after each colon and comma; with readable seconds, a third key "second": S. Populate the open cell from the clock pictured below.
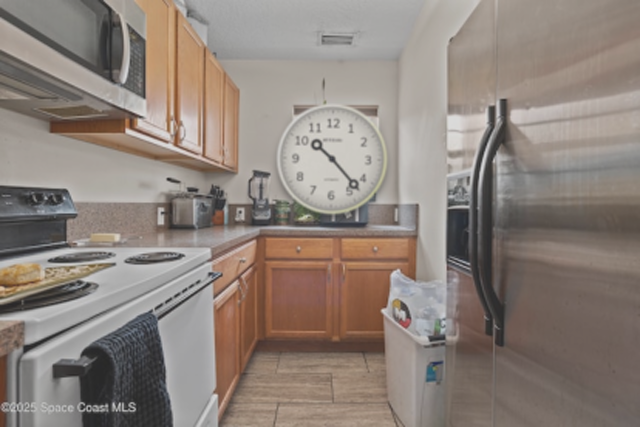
{"hour": 10, "minute": 23}
